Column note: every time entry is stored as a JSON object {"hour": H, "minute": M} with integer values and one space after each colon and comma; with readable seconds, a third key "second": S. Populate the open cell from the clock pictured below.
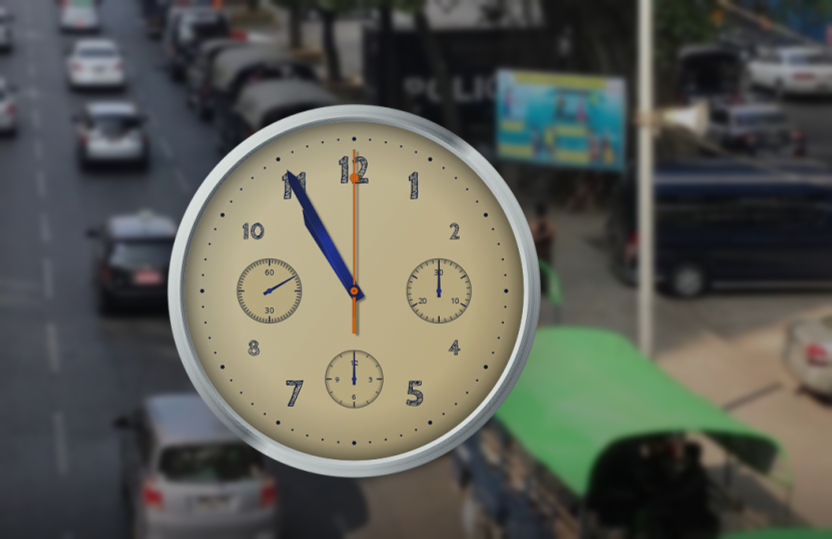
{"hour": 10, "minute": 55, "second": 10}
